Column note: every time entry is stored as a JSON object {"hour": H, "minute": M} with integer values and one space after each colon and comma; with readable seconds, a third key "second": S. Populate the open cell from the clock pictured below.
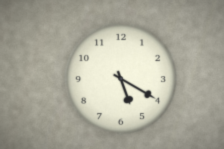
{"hour": 5, "minute": 20}
